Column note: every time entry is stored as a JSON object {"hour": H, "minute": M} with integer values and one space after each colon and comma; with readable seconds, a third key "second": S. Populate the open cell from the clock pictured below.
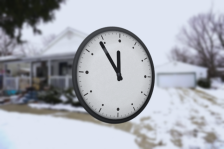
{"hour": 11, "minute": 54}
